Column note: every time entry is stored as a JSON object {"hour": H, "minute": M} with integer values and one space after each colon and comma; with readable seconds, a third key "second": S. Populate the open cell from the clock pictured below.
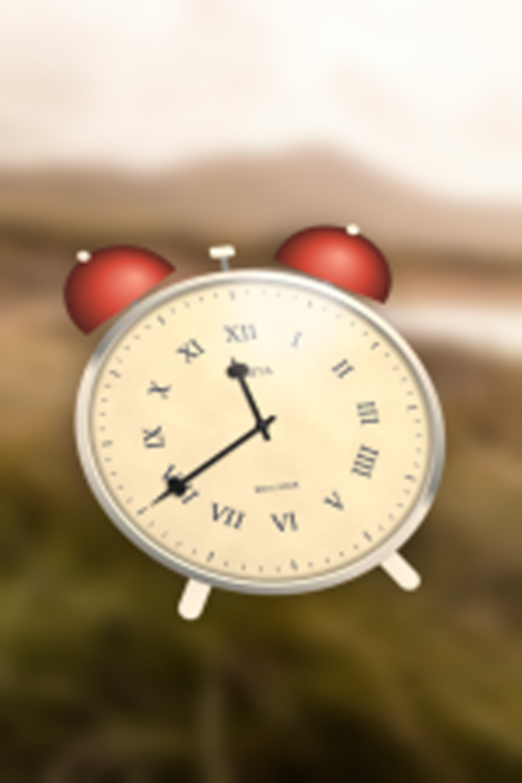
{"hour": 11, "minute": 40}
